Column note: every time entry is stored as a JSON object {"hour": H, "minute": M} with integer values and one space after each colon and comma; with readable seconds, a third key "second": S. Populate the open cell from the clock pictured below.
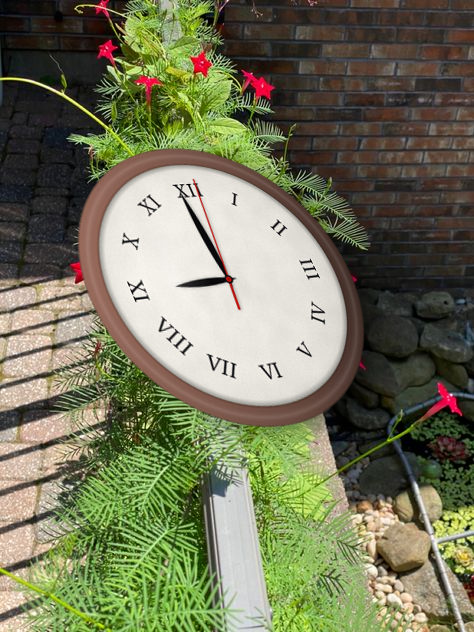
{"hour": 8, "minute": 59, "second": 1}
